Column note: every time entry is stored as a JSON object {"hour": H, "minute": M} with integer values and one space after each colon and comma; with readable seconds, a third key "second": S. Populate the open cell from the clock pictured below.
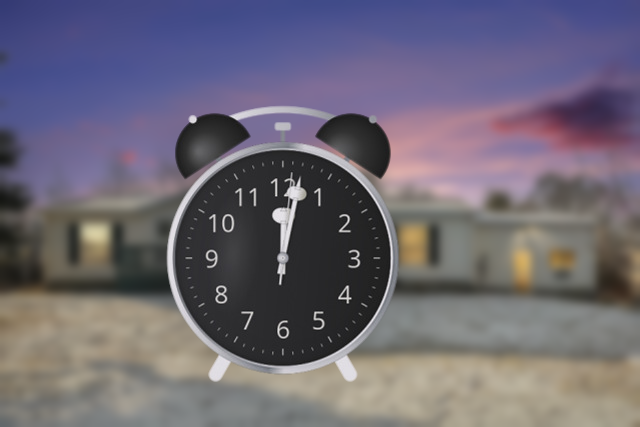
{"hour": 12, "minute": 2, "second": 1}
